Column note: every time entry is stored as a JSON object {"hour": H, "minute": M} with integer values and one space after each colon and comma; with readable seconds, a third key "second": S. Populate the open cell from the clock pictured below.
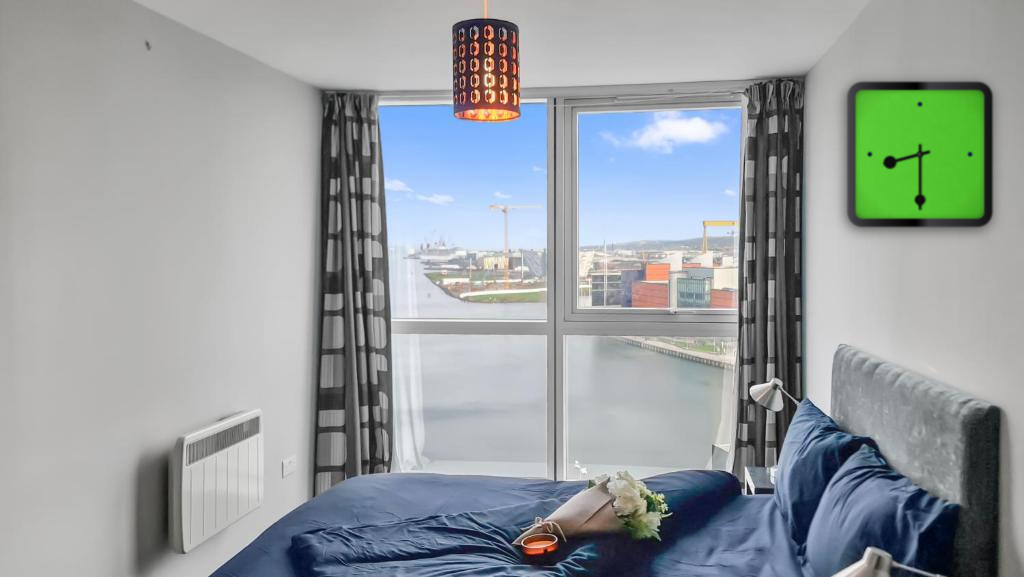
{"hour": 8, "minute": 30}
